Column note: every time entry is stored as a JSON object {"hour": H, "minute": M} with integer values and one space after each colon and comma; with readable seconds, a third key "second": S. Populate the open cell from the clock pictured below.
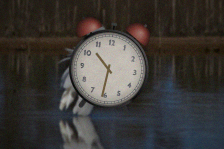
{"hour": 10, "minute": 31}
